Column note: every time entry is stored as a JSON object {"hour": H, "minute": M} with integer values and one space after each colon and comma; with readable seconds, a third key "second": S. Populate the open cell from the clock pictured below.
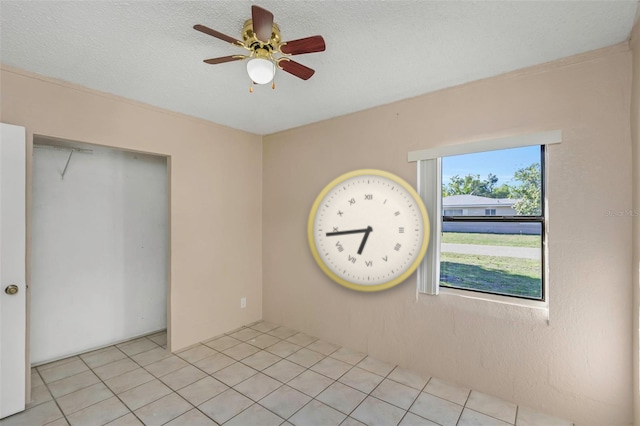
{"hour": 6, "minute": 44}
